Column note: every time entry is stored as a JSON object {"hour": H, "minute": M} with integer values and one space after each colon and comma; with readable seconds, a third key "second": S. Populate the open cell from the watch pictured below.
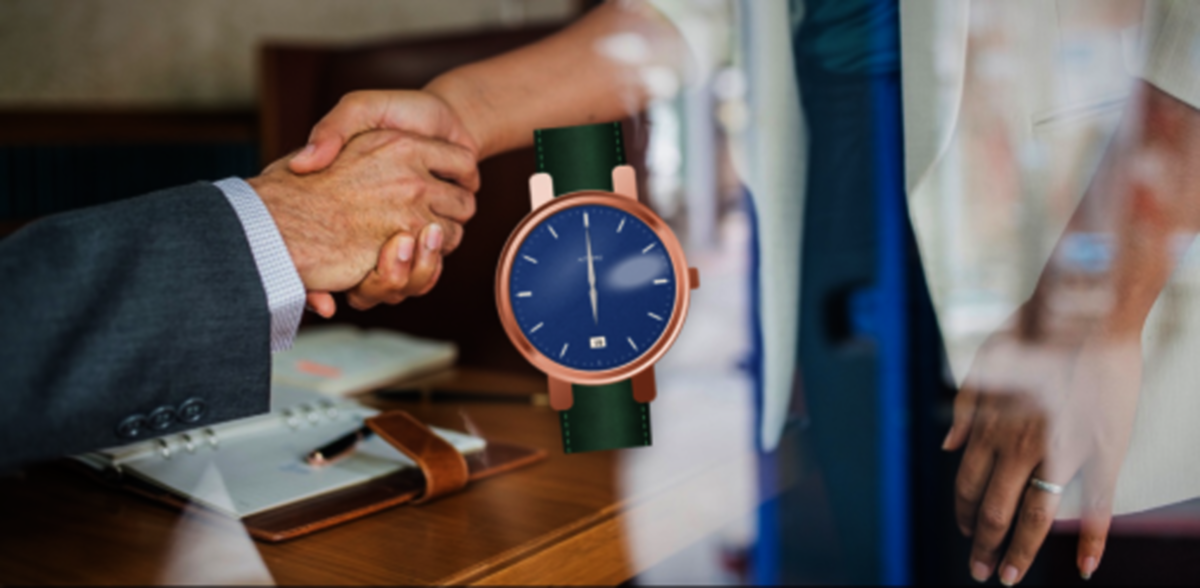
{"hour": 6, "minute": 0}
